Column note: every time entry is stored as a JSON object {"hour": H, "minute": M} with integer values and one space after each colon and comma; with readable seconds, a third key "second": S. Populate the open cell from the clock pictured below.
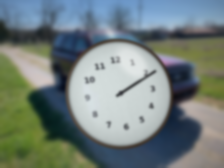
{"hour": 2, "minute": 11}
